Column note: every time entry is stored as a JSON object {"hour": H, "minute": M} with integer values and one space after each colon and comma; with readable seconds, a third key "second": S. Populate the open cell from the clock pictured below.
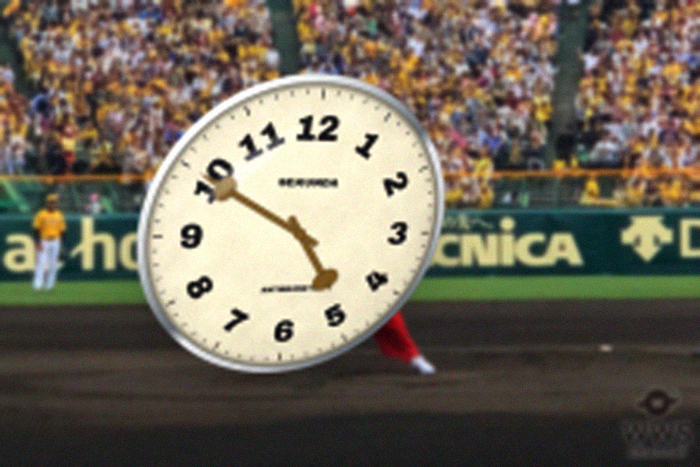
{"hour": 4, "minute": 50}
